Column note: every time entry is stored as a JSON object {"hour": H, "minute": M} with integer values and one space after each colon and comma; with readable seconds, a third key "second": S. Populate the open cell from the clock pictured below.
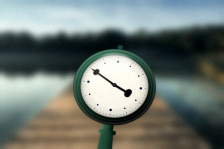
{"hour": 3, "minute": 50}
